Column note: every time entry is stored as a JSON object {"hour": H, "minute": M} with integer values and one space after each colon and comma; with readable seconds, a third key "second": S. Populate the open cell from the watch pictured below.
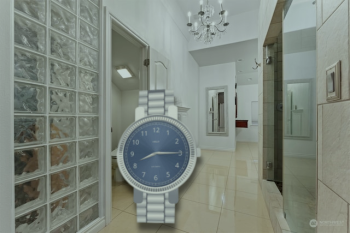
{"hour": 8, "minute": 15}
